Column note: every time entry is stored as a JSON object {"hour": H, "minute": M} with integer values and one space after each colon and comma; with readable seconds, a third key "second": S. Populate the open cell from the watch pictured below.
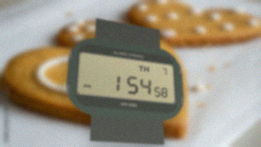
{"hour": 1, "minute": 54}
